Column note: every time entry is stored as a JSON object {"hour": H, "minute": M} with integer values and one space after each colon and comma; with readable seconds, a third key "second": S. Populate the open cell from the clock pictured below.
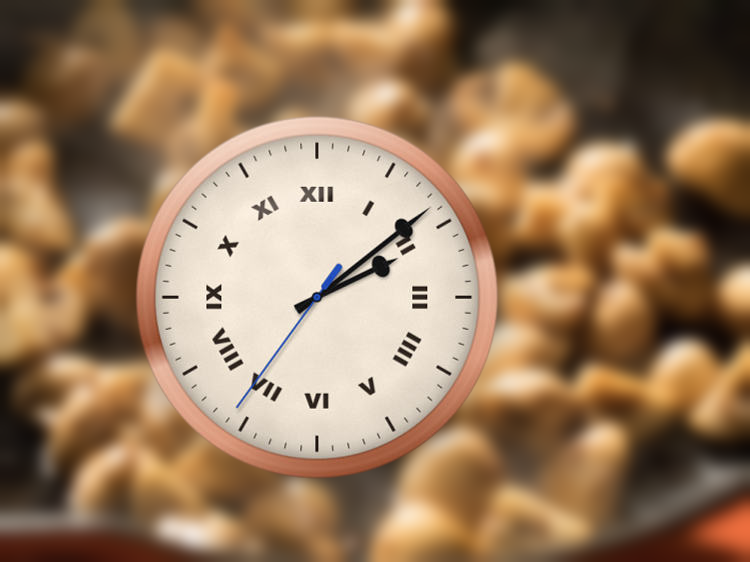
{"hour": 2, "minute": 8, "second": 36}
